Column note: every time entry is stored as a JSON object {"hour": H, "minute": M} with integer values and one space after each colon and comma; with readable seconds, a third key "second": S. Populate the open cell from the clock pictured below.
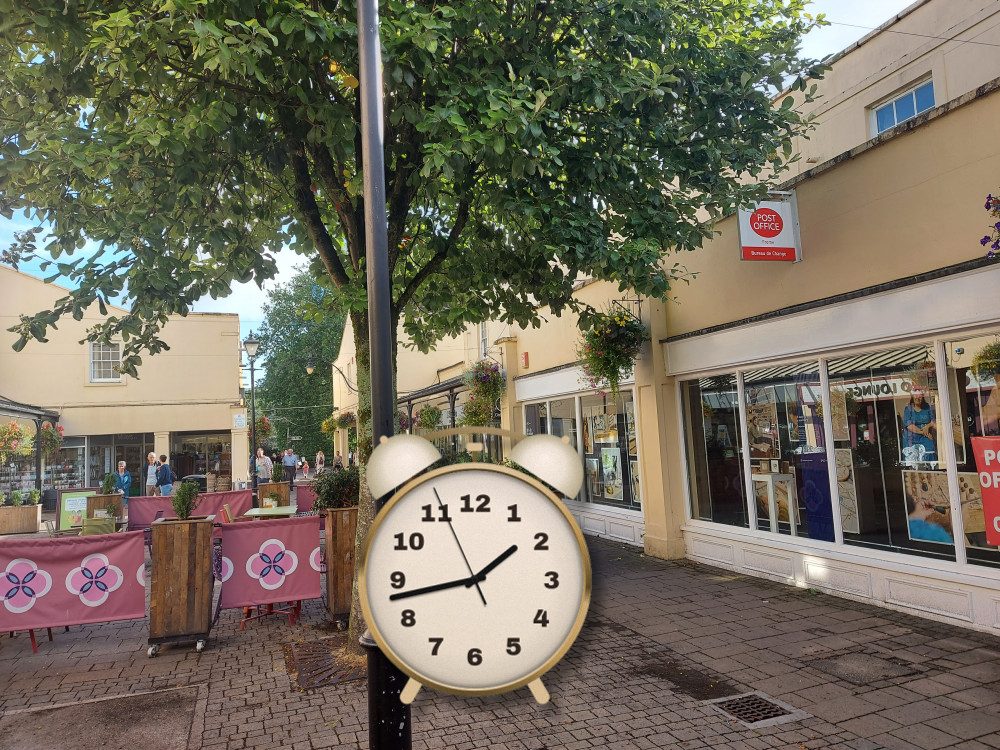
{"hour": 1, "minute": 42, "second": 56}
